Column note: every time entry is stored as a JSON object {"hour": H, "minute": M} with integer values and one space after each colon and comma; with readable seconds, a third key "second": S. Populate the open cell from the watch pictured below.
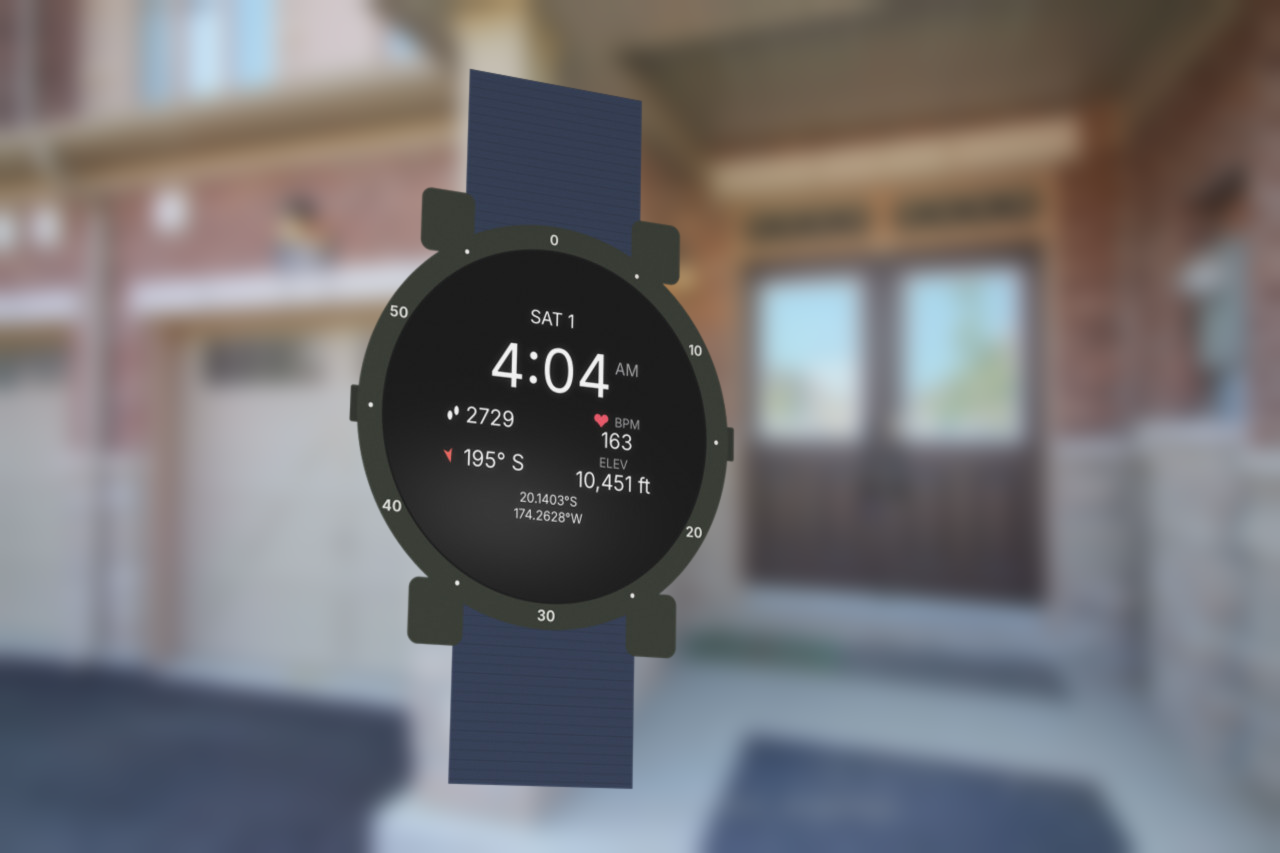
{"hour": 4, "minute": 4}
